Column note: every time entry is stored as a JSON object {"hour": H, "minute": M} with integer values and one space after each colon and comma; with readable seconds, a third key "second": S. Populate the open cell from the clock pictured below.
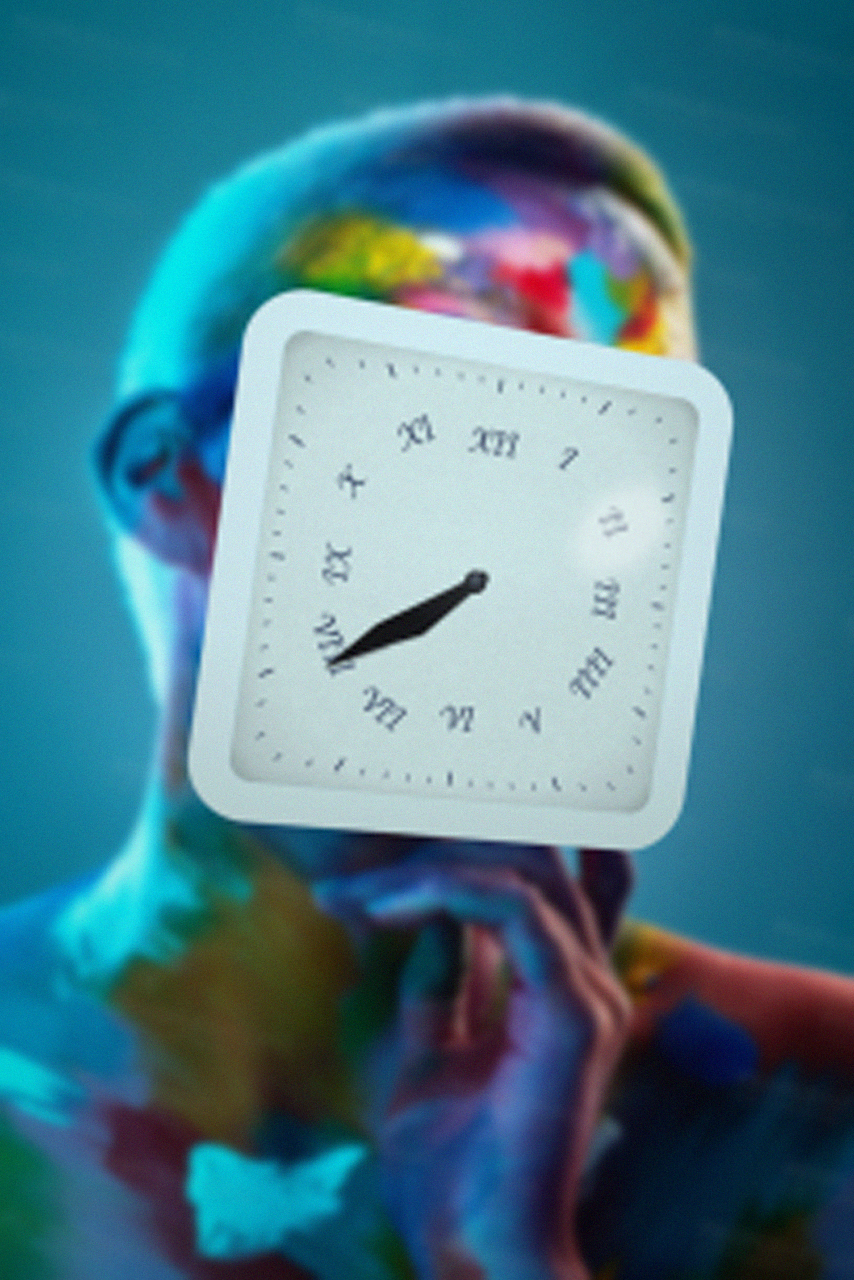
{"hour": 7, "minute": 39}
